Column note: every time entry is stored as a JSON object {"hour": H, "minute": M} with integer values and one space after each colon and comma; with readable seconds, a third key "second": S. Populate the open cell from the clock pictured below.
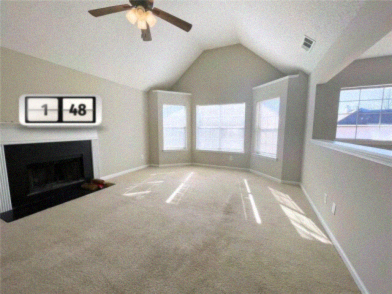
{"hour": 1, "minute": 48}
